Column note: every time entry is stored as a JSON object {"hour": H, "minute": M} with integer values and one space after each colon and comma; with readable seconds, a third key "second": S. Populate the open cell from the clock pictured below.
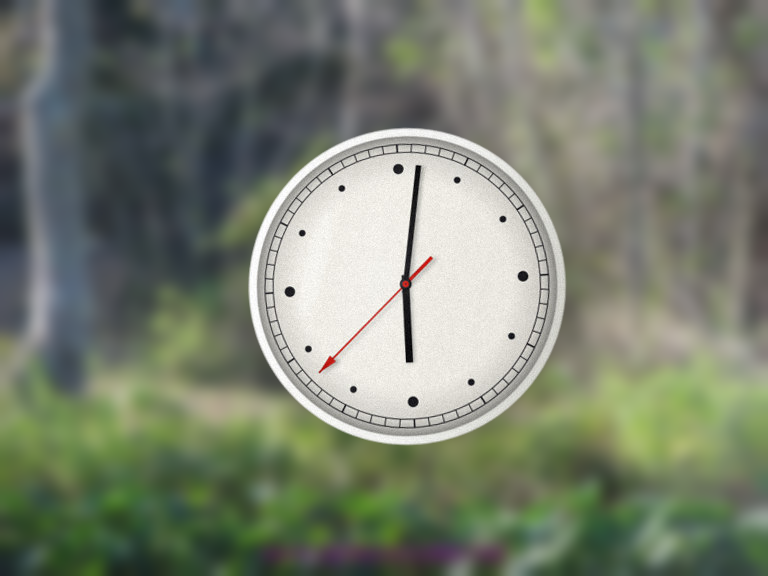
{"hour": 6, "minute": 1, "second": 38}
